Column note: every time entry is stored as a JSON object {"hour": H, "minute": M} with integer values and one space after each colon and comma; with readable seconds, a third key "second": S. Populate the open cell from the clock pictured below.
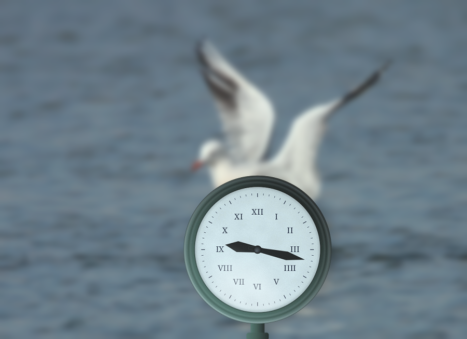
{"hour": 9, "minute": 17}
